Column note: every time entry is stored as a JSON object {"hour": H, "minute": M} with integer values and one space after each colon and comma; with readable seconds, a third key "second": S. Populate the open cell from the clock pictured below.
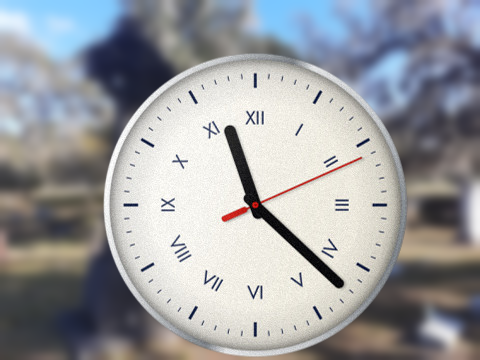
{"hour": 11, "minute": 22, "second": 11}
